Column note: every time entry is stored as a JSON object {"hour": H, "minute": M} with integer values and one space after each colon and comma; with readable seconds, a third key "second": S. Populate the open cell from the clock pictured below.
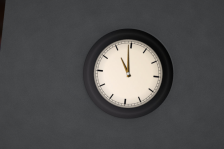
{"hour": 10, "minute": 59}
